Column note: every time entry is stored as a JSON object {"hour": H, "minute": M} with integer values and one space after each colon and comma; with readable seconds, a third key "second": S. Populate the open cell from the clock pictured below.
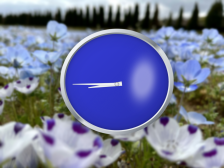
{"hour": 8, "minute": 45}
